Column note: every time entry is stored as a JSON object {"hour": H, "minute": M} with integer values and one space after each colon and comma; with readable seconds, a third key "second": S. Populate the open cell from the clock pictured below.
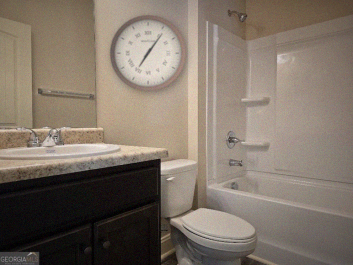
{"hour": 7, "minute": 6}
